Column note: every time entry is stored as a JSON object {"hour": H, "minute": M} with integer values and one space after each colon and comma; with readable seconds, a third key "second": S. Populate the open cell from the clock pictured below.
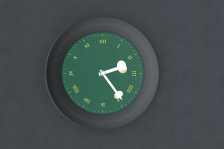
{"hour": 2, "minute": 24}
